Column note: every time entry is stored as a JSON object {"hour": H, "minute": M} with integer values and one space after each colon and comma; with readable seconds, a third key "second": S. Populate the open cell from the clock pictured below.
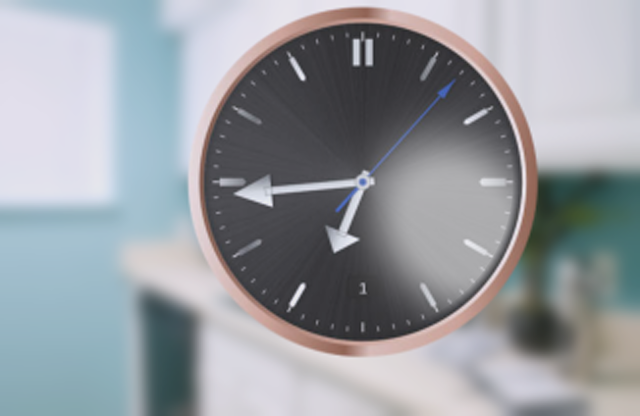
{"hour": 6, "minute": 44, "second": 7}
